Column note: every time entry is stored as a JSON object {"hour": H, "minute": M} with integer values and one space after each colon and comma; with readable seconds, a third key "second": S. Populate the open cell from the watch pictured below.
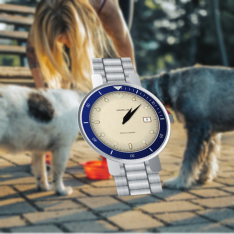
{"hour": 1, "minute": 8}
